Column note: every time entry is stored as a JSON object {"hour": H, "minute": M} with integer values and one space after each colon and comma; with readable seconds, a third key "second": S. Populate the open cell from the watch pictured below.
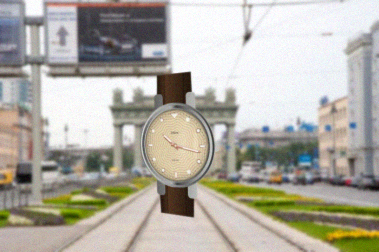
{"hour": 10, "minute": 17}
